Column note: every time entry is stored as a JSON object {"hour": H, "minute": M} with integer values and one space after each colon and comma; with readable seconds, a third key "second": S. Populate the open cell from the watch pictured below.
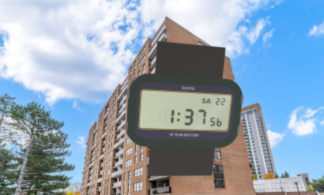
{"hour": 1, "minute": 37, "second": 56}
